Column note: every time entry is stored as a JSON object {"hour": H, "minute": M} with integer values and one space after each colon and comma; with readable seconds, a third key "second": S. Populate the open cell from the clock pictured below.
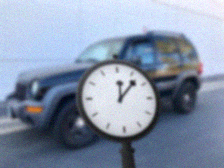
{"hour": 12, "minute": 7}
